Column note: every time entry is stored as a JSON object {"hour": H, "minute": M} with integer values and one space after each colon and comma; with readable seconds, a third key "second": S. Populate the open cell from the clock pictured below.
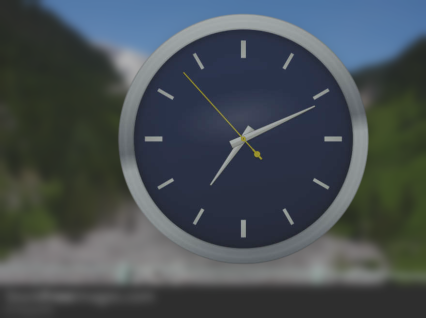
{"hour": 7, "minute": 10, "second": 53}
